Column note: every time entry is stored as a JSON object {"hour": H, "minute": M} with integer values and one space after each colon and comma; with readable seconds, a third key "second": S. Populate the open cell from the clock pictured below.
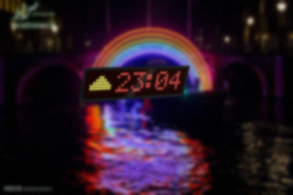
{"hour": 23, "minute": 4}
